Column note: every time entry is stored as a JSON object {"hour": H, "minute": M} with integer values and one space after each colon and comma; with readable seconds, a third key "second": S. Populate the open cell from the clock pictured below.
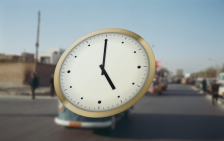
{"hour": 5, "minute": 0}
